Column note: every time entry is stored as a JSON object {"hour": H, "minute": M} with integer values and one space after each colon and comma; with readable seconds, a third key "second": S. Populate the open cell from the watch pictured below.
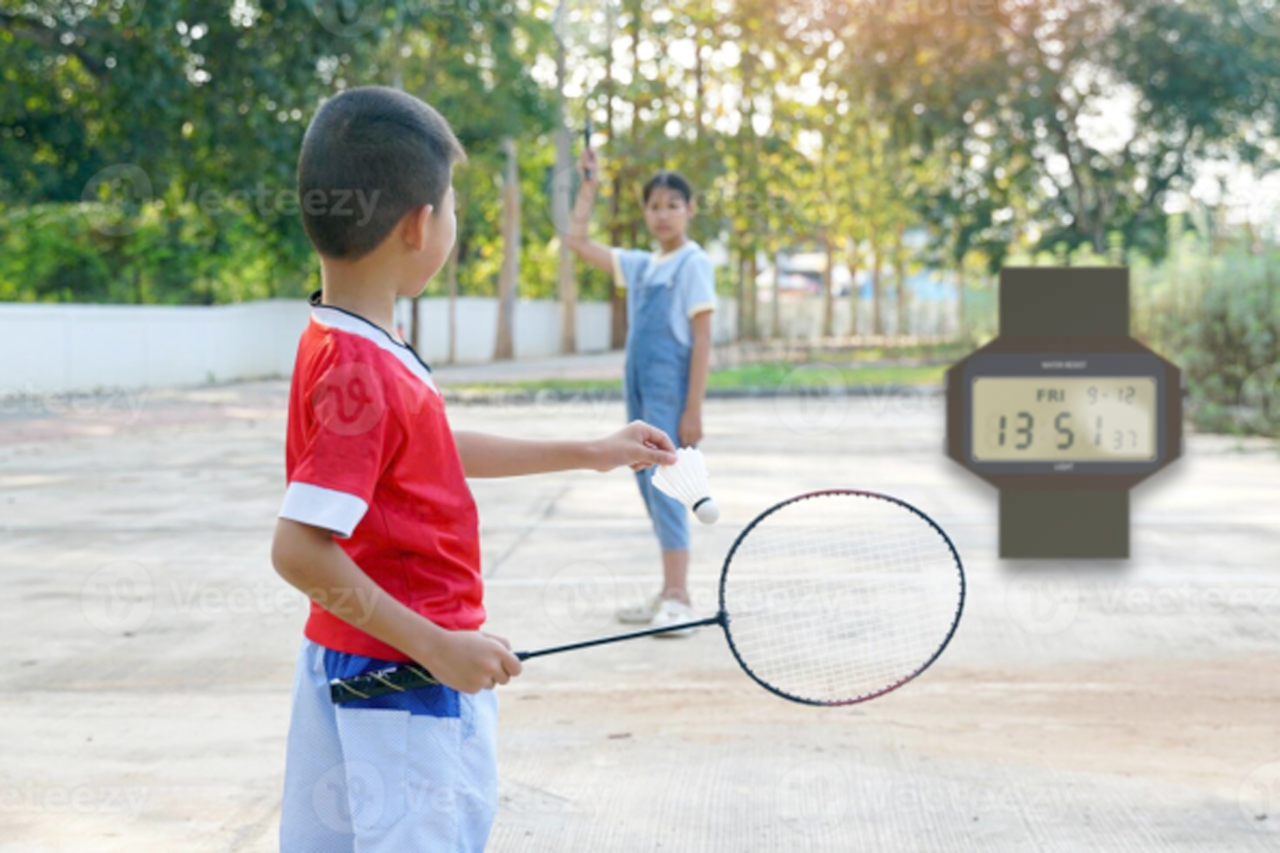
{"hour": 13, "minute": 51}
